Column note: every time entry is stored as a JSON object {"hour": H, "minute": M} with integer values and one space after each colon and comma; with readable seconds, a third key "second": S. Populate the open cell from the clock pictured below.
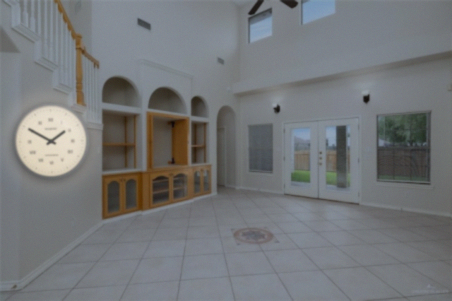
{"hour": 1, "minute": 50}
